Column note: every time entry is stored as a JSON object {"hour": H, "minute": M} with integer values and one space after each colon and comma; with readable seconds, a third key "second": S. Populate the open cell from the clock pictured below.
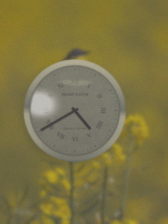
{"hour": 4, "minute": 40}
